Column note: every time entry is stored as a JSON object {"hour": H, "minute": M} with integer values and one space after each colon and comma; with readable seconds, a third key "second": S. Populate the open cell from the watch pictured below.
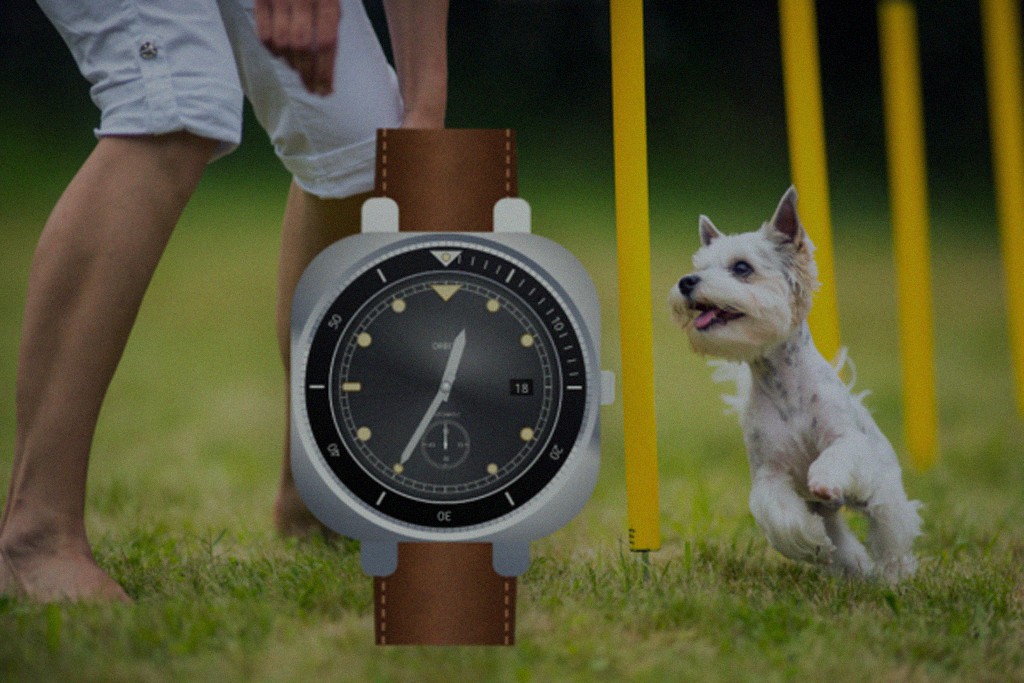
{"hour": 12, "minute": 35}
